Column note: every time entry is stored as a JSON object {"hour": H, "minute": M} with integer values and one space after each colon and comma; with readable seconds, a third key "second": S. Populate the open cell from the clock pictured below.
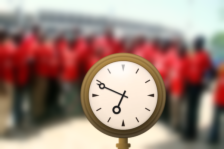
{"hour": 6, "minute": 49}
